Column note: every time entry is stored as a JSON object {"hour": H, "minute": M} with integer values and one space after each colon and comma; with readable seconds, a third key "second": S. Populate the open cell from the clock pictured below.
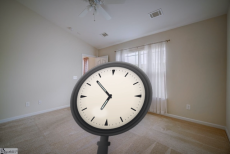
{"hour": 6, "minute": 53}
